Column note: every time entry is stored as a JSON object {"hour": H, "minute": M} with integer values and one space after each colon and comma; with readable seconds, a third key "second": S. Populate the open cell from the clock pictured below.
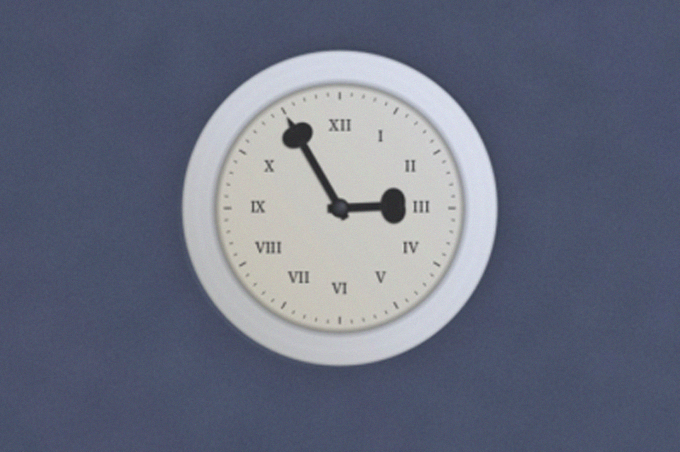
{"hour": 2, "minute": 55}
